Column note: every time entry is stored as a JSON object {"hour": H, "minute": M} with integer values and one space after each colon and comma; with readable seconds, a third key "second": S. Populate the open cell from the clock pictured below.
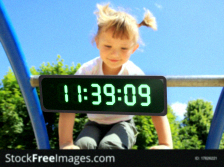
{"hour": 11, "minute": 39, "second": 9}
